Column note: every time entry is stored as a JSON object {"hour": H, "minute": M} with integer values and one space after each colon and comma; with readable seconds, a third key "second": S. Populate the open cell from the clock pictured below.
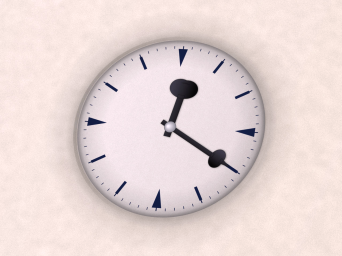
{"hour": 12, "minute": 20}
